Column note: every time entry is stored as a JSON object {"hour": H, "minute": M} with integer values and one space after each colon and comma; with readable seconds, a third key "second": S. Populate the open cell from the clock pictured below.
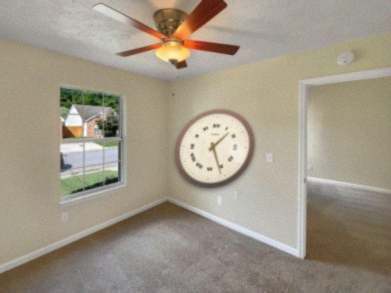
{"hour": 1, "minute": 26}
